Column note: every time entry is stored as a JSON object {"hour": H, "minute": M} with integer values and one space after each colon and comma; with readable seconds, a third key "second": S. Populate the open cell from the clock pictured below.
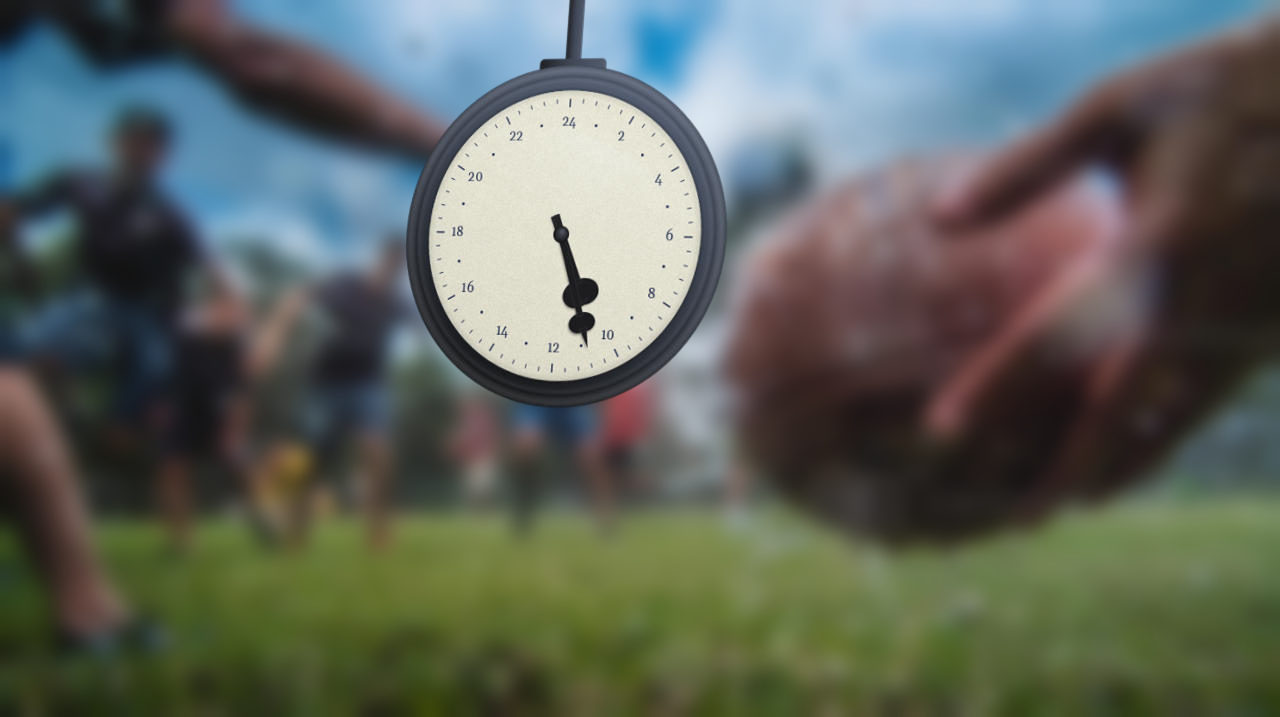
{"hour": 10, "minute": 27}
